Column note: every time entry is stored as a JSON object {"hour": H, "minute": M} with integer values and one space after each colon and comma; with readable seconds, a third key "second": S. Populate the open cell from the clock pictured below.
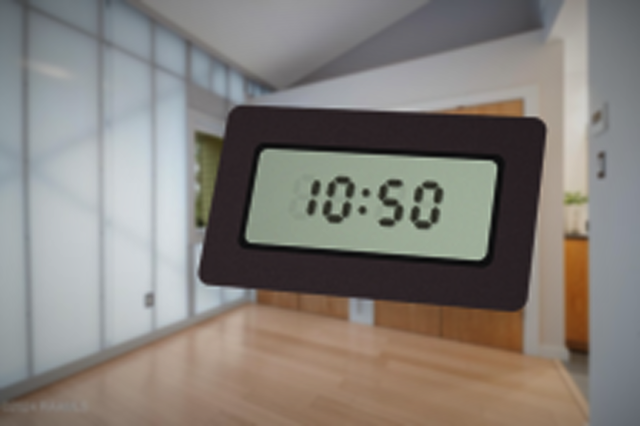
{"hour": 10, "minute": 50}
